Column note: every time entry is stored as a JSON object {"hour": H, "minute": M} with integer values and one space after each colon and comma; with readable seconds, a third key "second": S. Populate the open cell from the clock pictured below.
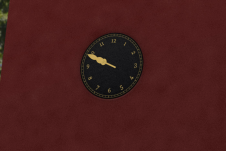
{"hour": 9, "minute": 49}
